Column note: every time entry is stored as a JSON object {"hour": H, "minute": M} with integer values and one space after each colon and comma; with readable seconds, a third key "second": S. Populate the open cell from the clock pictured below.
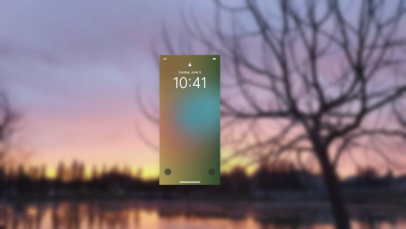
{"hour": 10, "minute": 41}
